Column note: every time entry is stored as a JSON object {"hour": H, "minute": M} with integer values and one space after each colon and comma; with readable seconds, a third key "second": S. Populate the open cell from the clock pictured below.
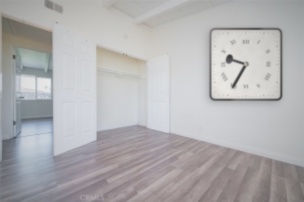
{"hour": 9, "minute": 35}
